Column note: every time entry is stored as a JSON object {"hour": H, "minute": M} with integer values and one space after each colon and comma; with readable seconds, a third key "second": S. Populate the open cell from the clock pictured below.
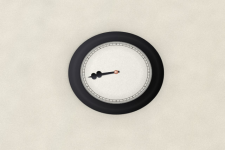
{"hour": 8, "minute": 43}
